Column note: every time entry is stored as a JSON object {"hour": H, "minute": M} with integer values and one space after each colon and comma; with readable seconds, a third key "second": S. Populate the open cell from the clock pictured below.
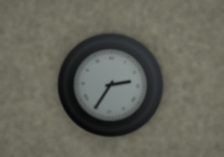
{"hour": 2, "minute": 35}
